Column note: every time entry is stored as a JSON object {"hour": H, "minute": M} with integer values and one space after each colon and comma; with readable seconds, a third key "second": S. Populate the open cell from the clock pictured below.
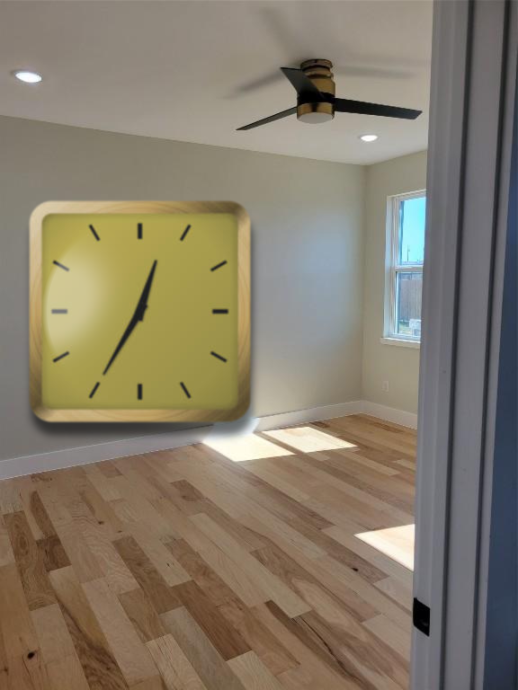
{"hour": 12, "minute": 35}
